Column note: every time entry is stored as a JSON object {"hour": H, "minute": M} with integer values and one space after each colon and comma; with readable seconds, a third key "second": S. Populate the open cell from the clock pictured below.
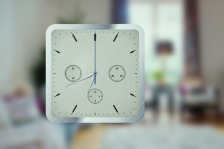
{"hour": 6, "minute": 41}
